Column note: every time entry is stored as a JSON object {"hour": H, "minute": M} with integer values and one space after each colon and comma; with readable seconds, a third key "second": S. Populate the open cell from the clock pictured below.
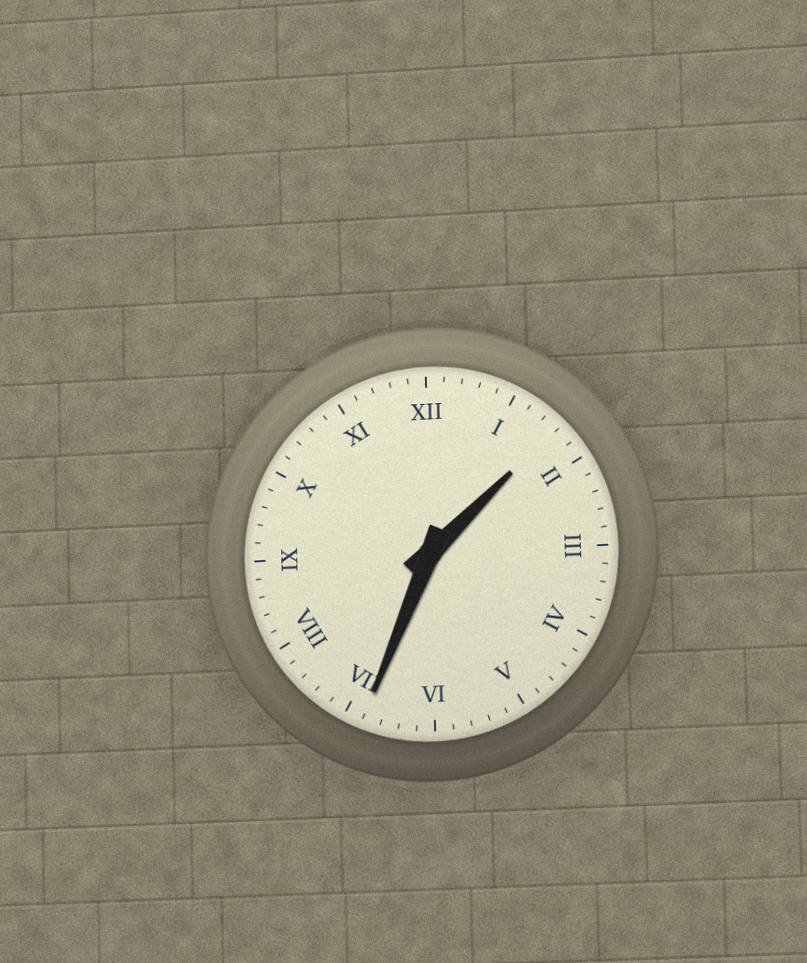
{"hour": 1, "minute": 34}
